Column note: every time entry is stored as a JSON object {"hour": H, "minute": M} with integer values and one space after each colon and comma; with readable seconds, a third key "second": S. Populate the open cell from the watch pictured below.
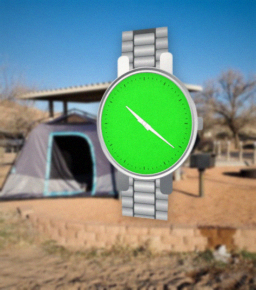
{"hour": 10, "minute": 21}
